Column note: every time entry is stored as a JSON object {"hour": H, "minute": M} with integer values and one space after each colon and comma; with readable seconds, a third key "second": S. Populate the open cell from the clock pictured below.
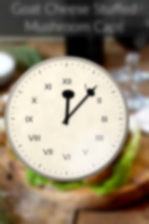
{"hour": 12, "minute": 7}
